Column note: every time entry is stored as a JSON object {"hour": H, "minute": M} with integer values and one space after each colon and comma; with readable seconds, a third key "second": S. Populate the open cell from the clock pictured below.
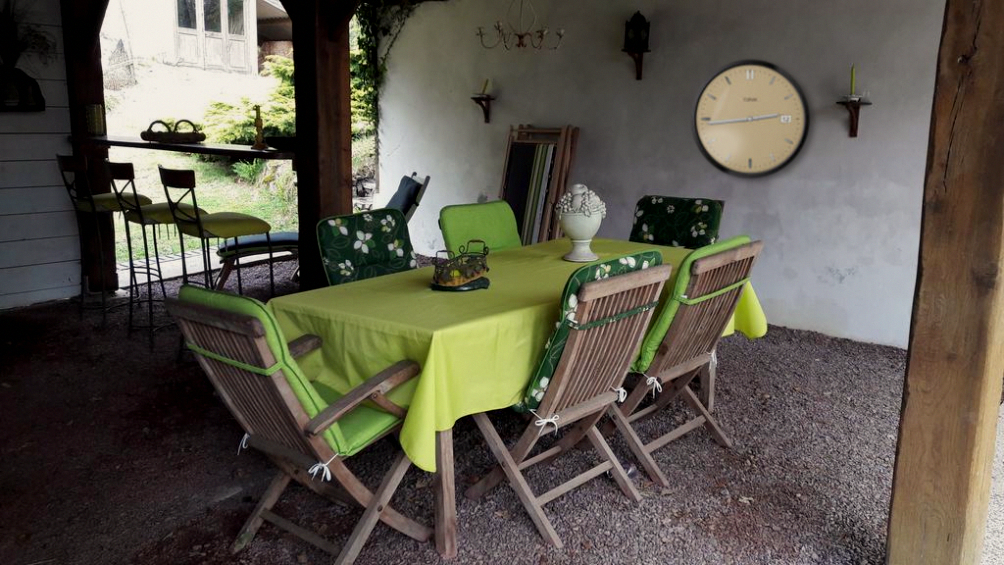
{"hour": 2, "minute": 44}
